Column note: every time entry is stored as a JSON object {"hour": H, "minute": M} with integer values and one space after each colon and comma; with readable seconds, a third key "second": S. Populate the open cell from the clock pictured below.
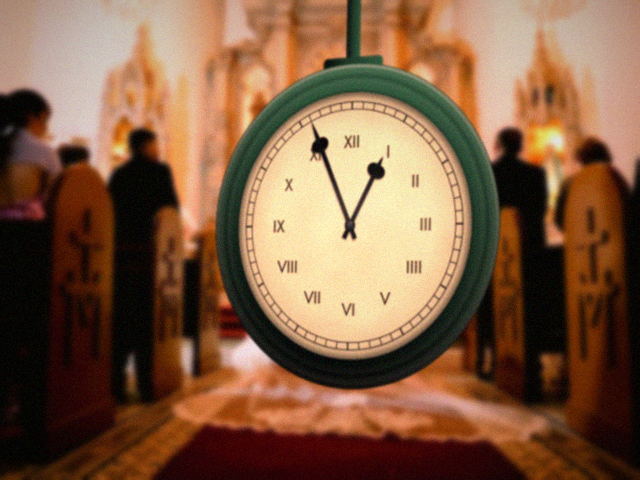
{"hour": 12, "minute": 56}
